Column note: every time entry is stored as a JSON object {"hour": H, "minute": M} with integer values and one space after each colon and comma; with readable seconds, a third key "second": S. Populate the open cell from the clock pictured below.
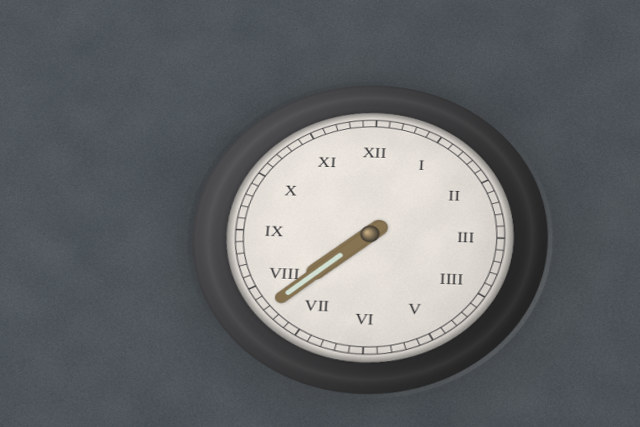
{"hour": 7, "minute": 38}
